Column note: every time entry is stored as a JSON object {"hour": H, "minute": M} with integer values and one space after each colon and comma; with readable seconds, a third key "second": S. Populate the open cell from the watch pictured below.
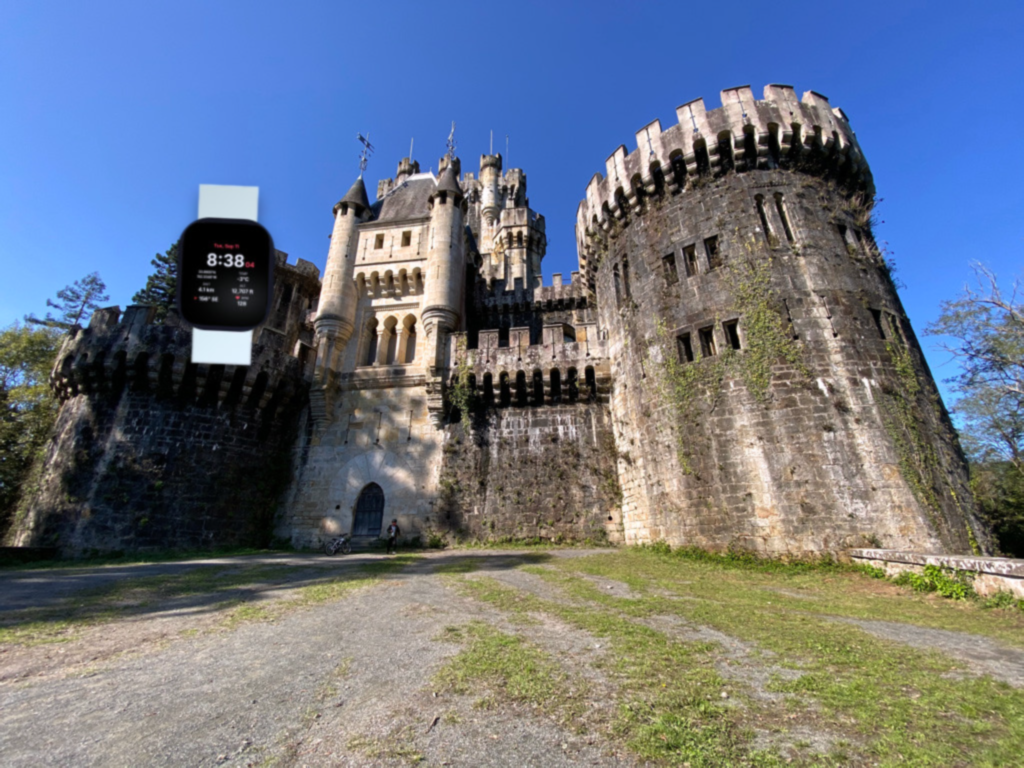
{"hour": 8, "minute": 38}
